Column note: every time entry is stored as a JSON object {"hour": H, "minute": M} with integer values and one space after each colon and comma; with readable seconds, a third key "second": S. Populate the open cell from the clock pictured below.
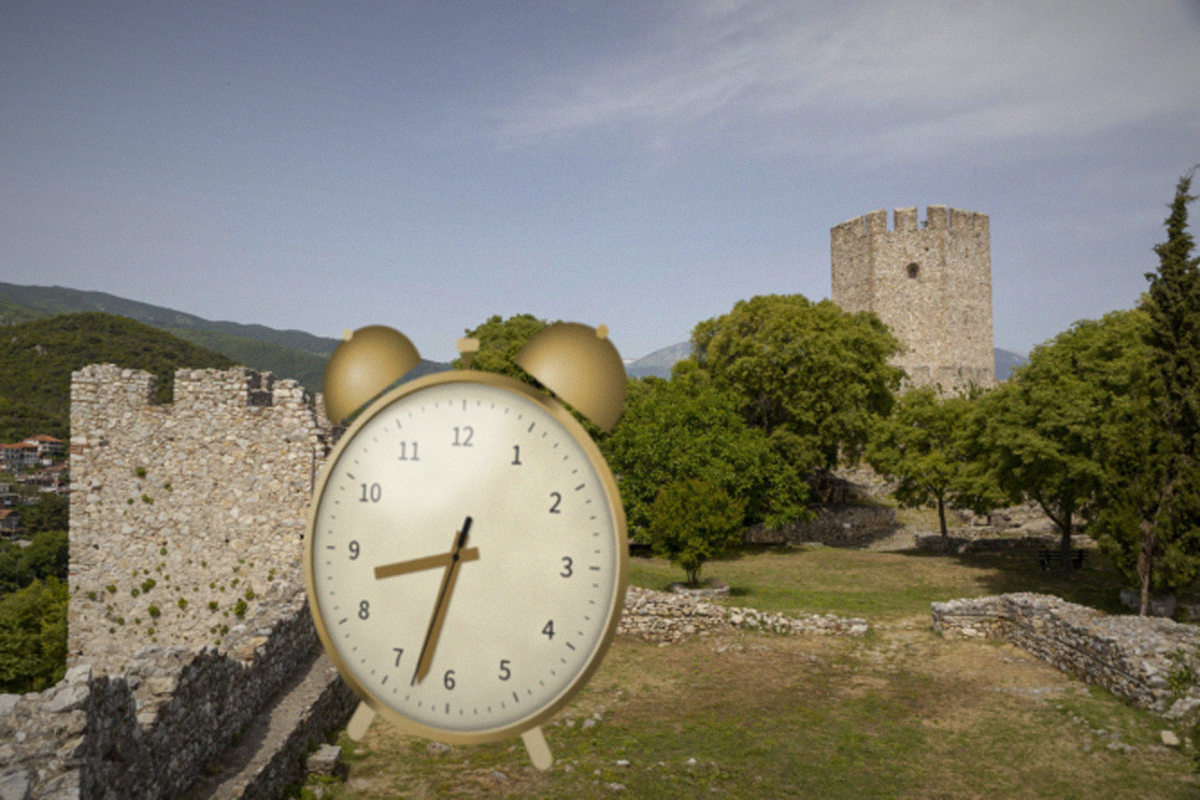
{"hour": 8, "minute": 32, "second": 33}
